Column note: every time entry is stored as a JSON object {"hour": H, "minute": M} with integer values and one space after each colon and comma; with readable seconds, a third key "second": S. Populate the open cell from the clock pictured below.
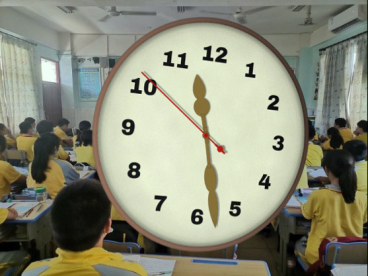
{"hour": 11, "minute": 27, "second": 51}
